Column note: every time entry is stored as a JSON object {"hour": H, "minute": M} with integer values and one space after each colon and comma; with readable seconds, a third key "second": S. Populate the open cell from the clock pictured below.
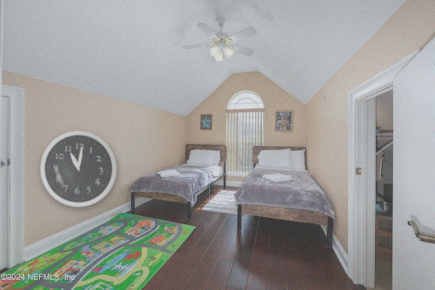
{"hour": 11, "minute": 1}
